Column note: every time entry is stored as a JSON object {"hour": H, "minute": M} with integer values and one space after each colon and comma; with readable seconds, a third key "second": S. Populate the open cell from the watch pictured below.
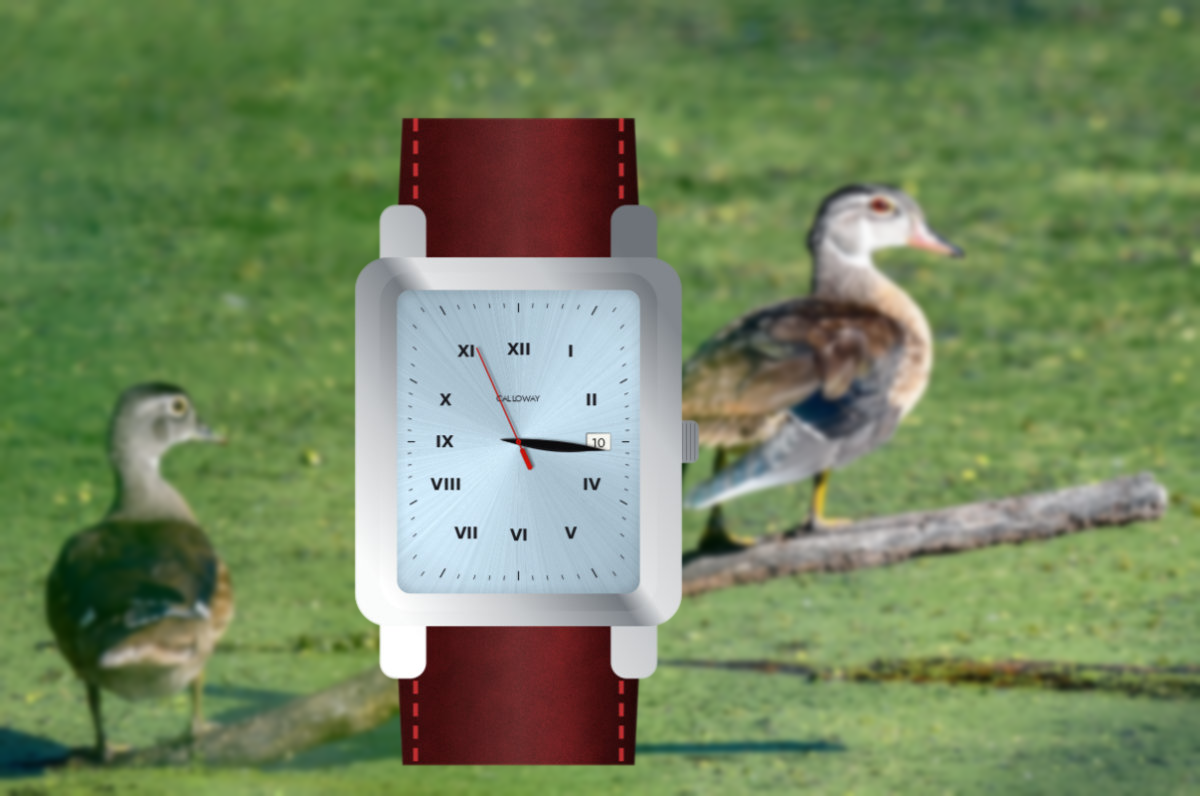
{"hour": 3, "minute": 15, "second": 56}
